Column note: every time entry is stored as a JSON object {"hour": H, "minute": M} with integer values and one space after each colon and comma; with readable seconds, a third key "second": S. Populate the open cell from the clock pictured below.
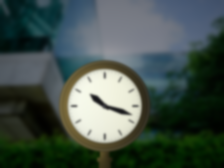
{"hour": 10, "minute": 18}
